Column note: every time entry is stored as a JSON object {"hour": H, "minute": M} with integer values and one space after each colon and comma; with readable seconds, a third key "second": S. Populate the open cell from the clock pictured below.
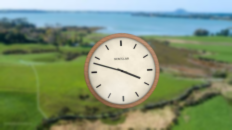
{"hour": 3, "minute": 48}
